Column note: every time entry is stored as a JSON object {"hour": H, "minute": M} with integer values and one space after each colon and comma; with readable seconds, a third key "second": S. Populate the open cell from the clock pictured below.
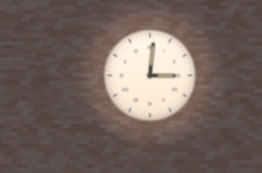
{"hour": 3, "minute": 1}
